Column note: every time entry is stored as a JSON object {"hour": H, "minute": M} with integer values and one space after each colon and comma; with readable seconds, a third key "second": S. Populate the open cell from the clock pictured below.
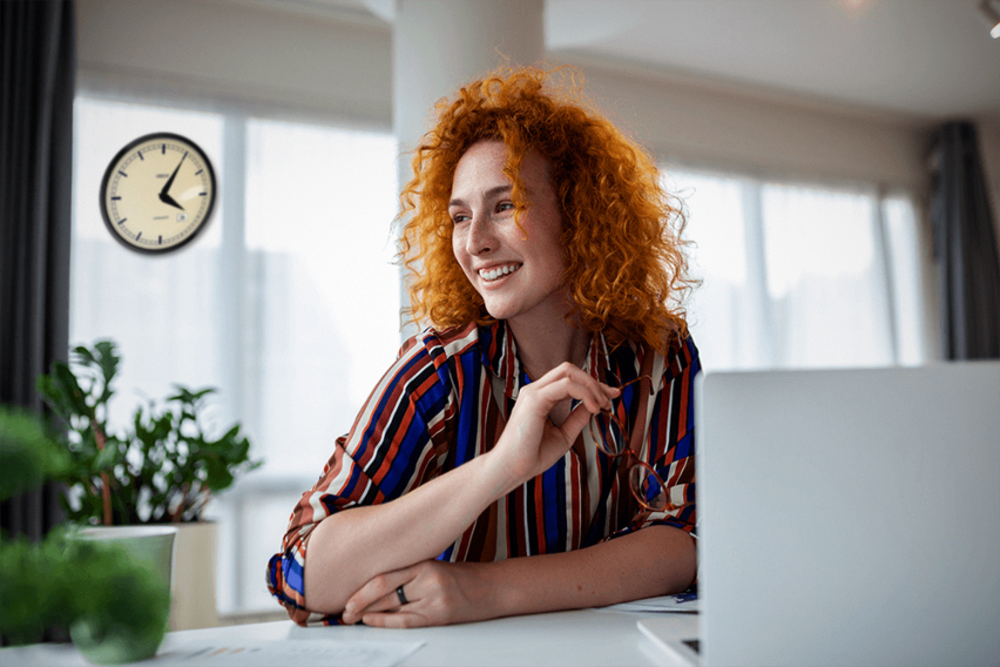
{"hour": 4, "minute": 5}
